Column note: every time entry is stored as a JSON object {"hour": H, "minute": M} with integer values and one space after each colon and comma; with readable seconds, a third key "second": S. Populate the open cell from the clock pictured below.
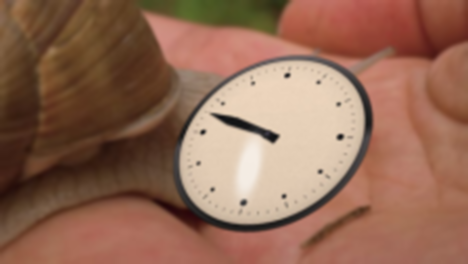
{"hour": 9, "minute": 48}
